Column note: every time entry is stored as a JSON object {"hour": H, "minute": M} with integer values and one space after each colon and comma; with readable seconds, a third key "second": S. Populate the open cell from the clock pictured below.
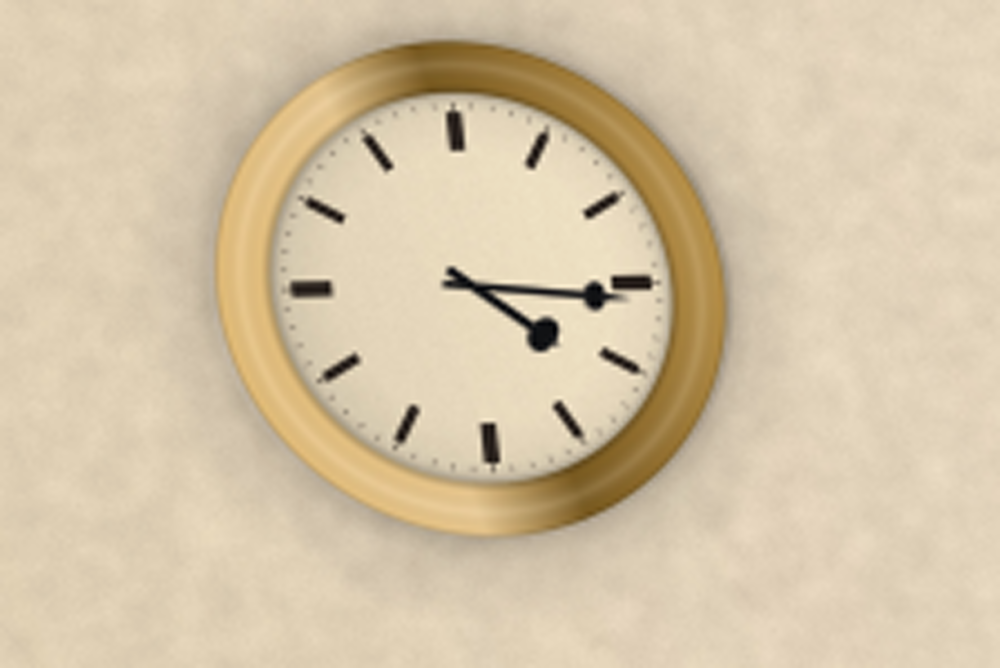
{"hour": 4, "minute": 16}
